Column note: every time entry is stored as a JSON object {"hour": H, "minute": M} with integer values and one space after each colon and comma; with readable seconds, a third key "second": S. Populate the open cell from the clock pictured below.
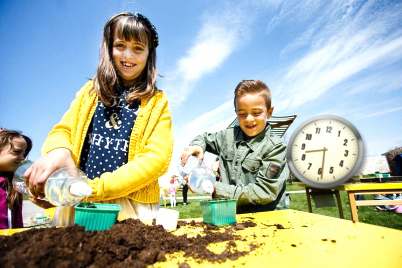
{"hour": 8, "minute": 29}
